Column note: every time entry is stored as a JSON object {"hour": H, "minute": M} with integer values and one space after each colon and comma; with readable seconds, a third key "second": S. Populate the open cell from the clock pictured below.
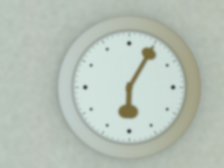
{"hour": 6, "minute": 5}
